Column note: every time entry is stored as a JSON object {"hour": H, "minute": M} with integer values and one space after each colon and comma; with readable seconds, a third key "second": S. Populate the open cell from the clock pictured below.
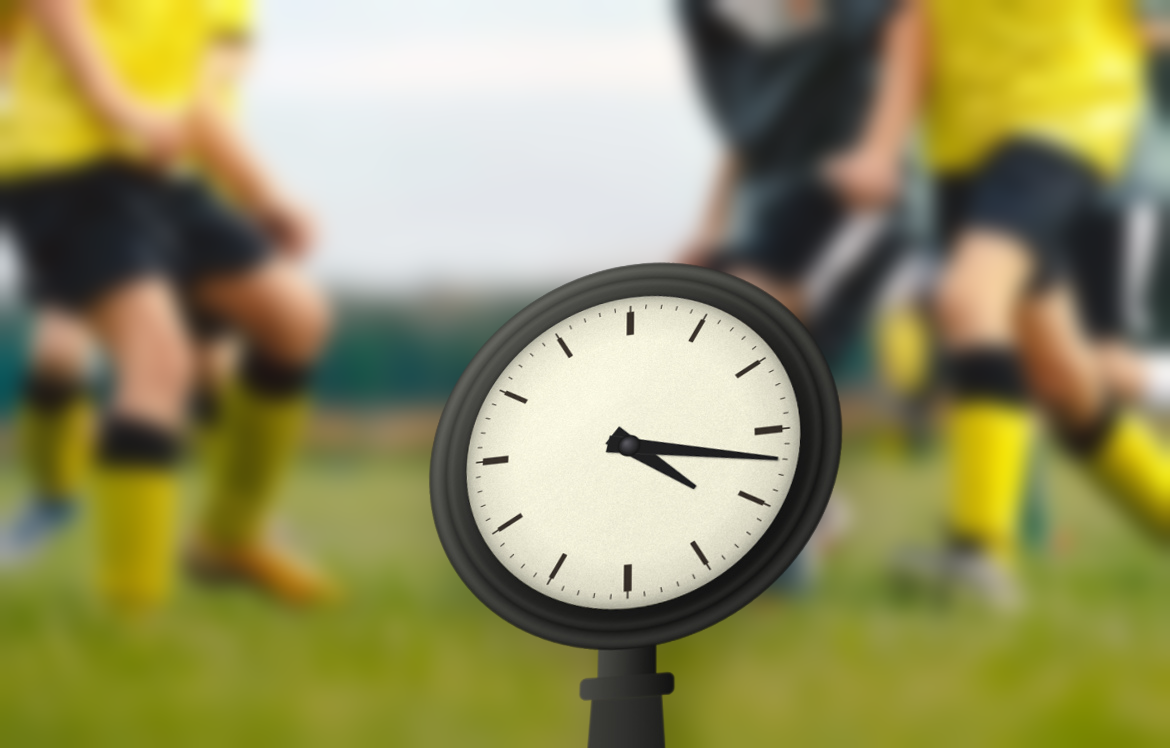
{"hour": 4, "minute": 17}
